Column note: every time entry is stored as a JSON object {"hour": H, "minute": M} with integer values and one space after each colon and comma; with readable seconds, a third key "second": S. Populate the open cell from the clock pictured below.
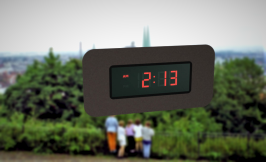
{"hour": 2, "minute": 13}
